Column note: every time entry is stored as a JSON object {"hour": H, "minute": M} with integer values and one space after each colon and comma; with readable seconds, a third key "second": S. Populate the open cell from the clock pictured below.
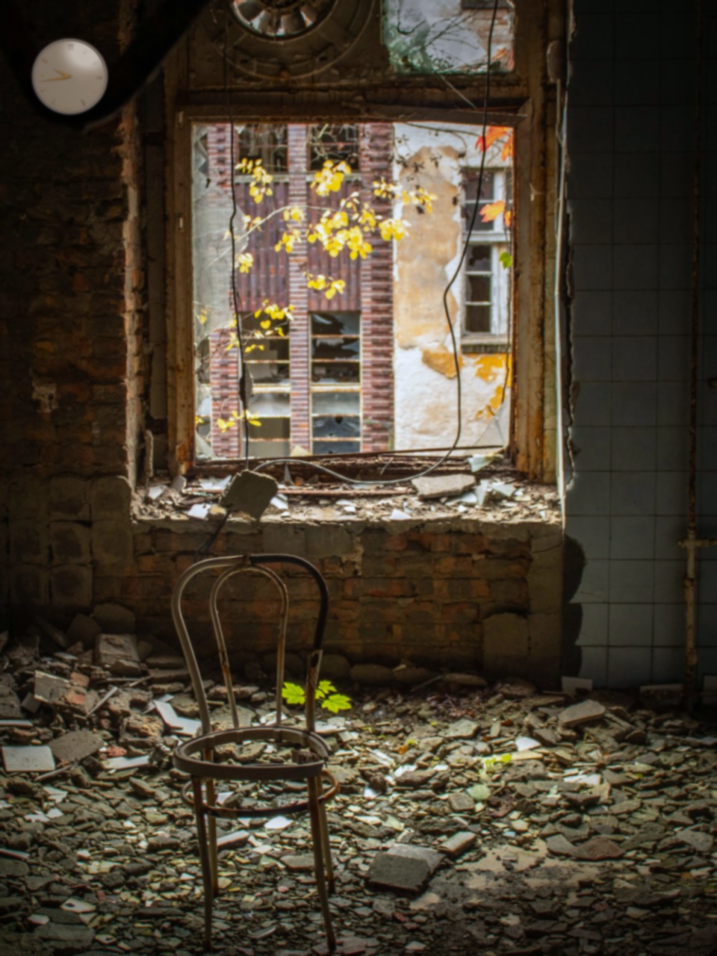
{"hour": 9, "minute": 43}
